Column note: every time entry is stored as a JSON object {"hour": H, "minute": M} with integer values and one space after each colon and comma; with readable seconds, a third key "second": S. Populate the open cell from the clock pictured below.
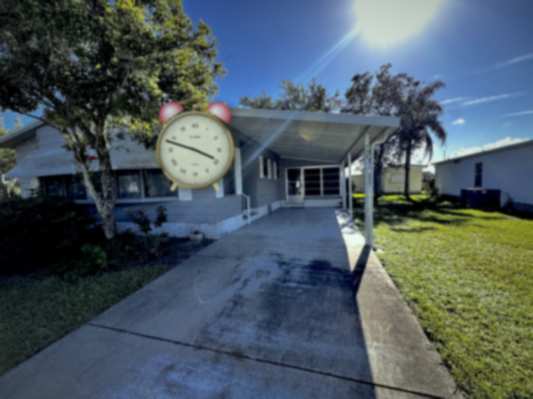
{"hour": 3, "minute": 48}
